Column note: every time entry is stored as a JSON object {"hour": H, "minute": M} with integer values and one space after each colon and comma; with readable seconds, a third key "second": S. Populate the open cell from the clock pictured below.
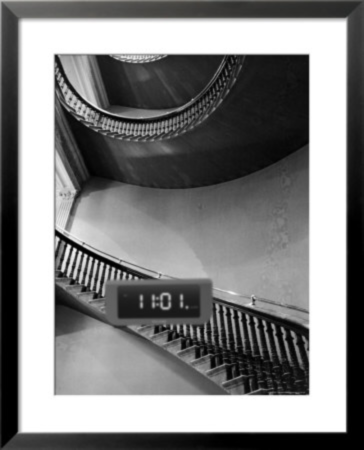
{"hour": 11, "minute": 1}
